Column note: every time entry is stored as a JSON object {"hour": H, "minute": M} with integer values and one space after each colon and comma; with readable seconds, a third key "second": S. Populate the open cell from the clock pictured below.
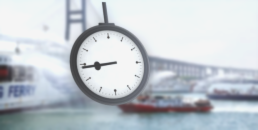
{"hour": 8, "minute": 44}
